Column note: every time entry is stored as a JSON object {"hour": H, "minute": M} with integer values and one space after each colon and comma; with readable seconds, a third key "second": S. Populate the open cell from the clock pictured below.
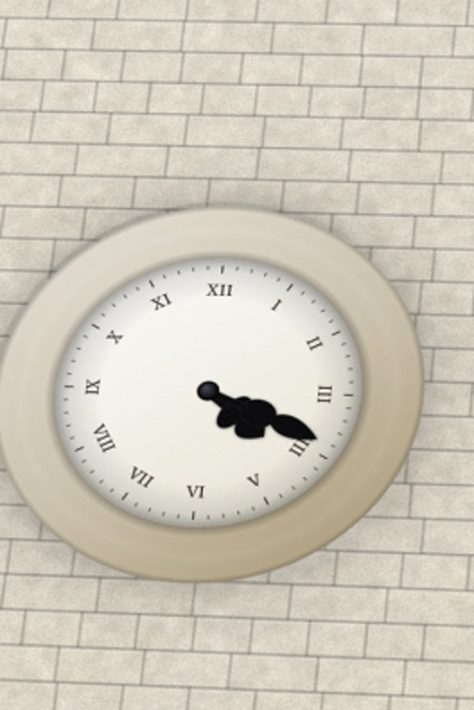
{"hour": 4, "minute": 19}
